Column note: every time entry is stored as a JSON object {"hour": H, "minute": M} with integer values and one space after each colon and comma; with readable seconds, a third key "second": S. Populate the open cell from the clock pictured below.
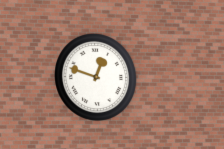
{"hour": 12, "minute": 48}
